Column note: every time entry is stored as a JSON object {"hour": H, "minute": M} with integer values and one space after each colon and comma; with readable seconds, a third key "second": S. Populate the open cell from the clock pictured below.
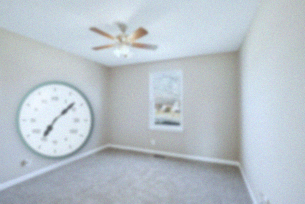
{"hour": 7, "minute": 8}
